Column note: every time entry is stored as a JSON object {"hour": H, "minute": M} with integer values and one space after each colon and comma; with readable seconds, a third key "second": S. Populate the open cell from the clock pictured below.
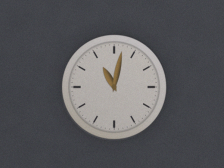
{"hour": 11, "minute": 2}
